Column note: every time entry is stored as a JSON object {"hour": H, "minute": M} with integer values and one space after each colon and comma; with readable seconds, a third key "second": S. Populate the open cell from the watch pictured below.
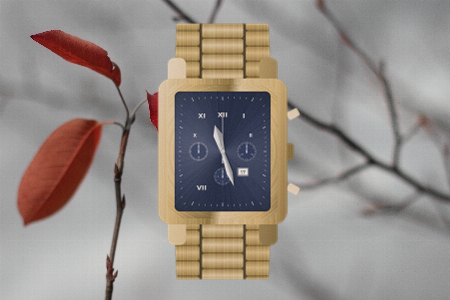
{"hour": 11, "minute": 27}
